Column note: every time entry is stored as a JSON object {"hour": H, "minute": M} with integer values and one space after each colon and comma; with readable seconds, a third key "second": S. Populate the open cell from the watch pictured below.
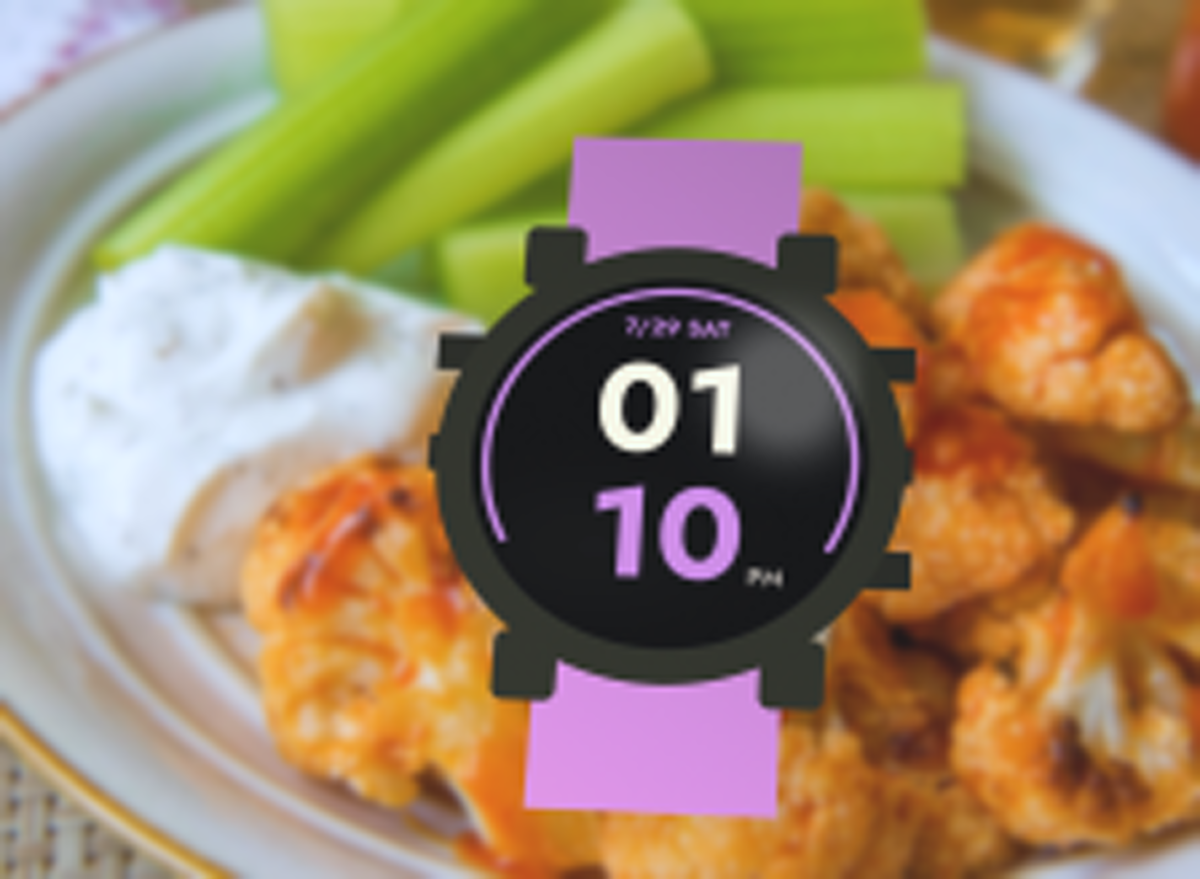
{"hour": 1, "minute": 10}
